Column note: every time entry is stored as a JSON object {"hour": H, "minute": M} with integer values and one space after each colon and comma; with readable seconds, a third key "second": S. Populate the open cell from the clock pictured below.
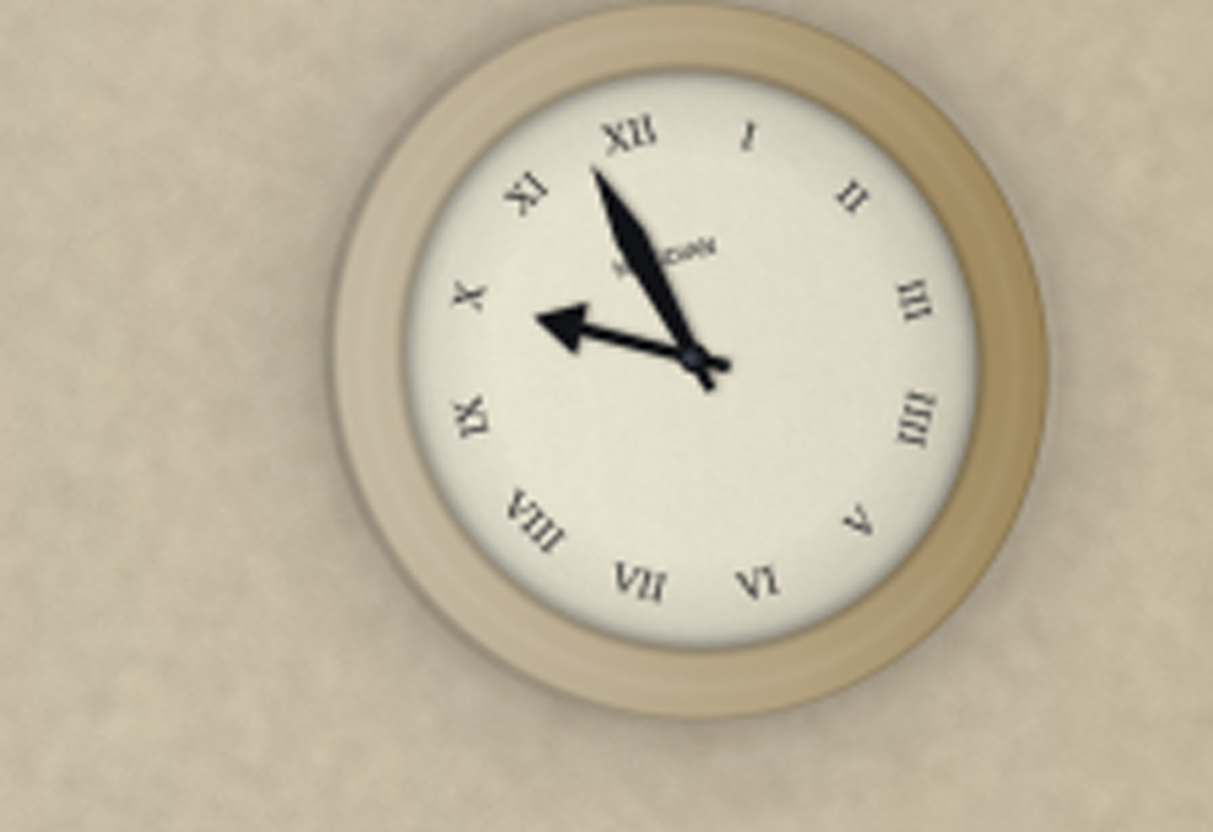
{"hour": 9, "minute": 58}
